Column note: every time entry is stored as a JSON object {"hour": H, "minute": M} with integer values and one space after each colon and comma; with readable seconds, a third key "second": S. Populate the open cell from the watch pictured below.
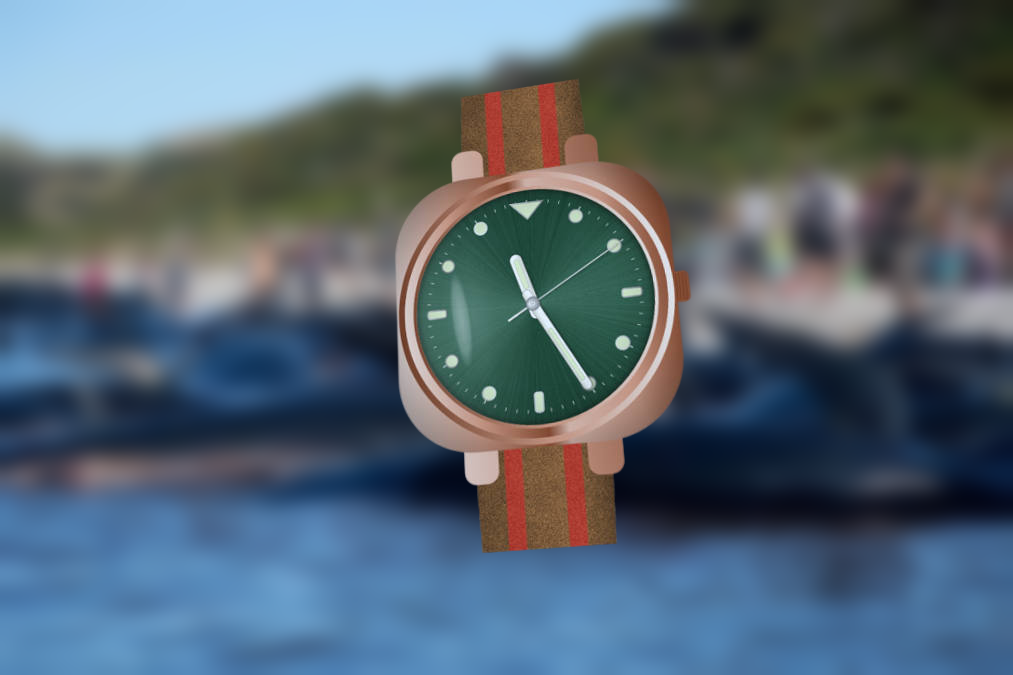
{"hour": 11, "minute": 25, "second": 10}
